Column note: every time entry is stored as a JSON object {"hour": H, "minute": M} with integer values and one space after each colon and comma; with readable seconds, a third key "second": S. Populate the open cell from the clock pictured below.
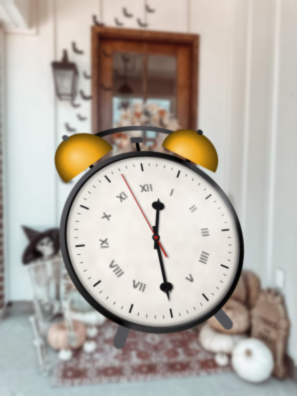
{"hour": 12, "minute": 29, "second": 57}
